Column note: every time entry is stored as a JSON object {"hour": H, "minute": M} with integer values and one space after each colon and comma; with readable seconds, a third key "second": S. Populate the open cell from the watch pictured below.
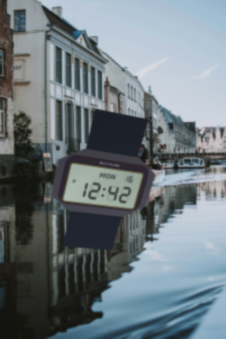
{"hour": 12, "minute": 42}
